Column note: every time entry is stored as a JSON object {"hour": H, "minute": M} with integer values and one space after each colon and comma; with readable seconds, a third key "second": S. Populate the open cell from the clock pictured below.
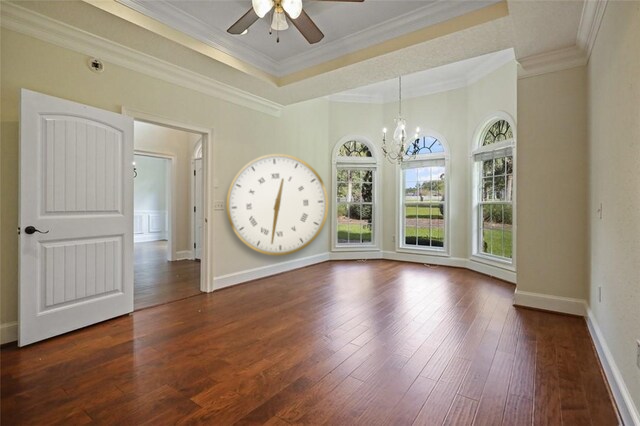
{"hour": 12, "minute": 32}
